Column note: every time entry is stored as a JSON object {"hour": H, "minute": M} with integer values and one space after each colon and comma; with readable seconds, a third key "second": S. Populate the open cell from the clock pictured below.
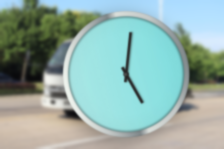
{"hour": 5, "minute": 1}
